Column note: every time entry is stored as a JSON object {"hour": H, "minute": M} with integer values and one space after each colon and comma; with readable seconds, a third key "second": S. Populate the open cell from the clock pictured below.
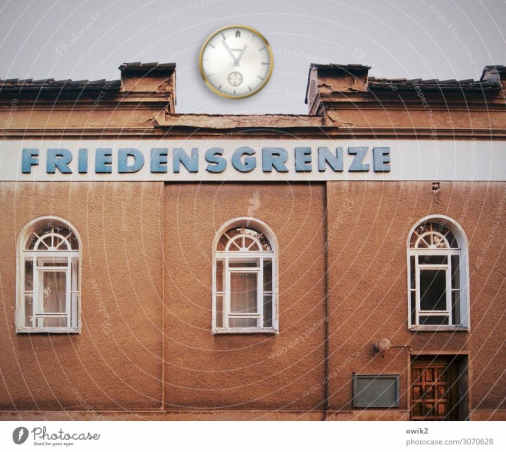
{"hour": 12, "minute": 54}
